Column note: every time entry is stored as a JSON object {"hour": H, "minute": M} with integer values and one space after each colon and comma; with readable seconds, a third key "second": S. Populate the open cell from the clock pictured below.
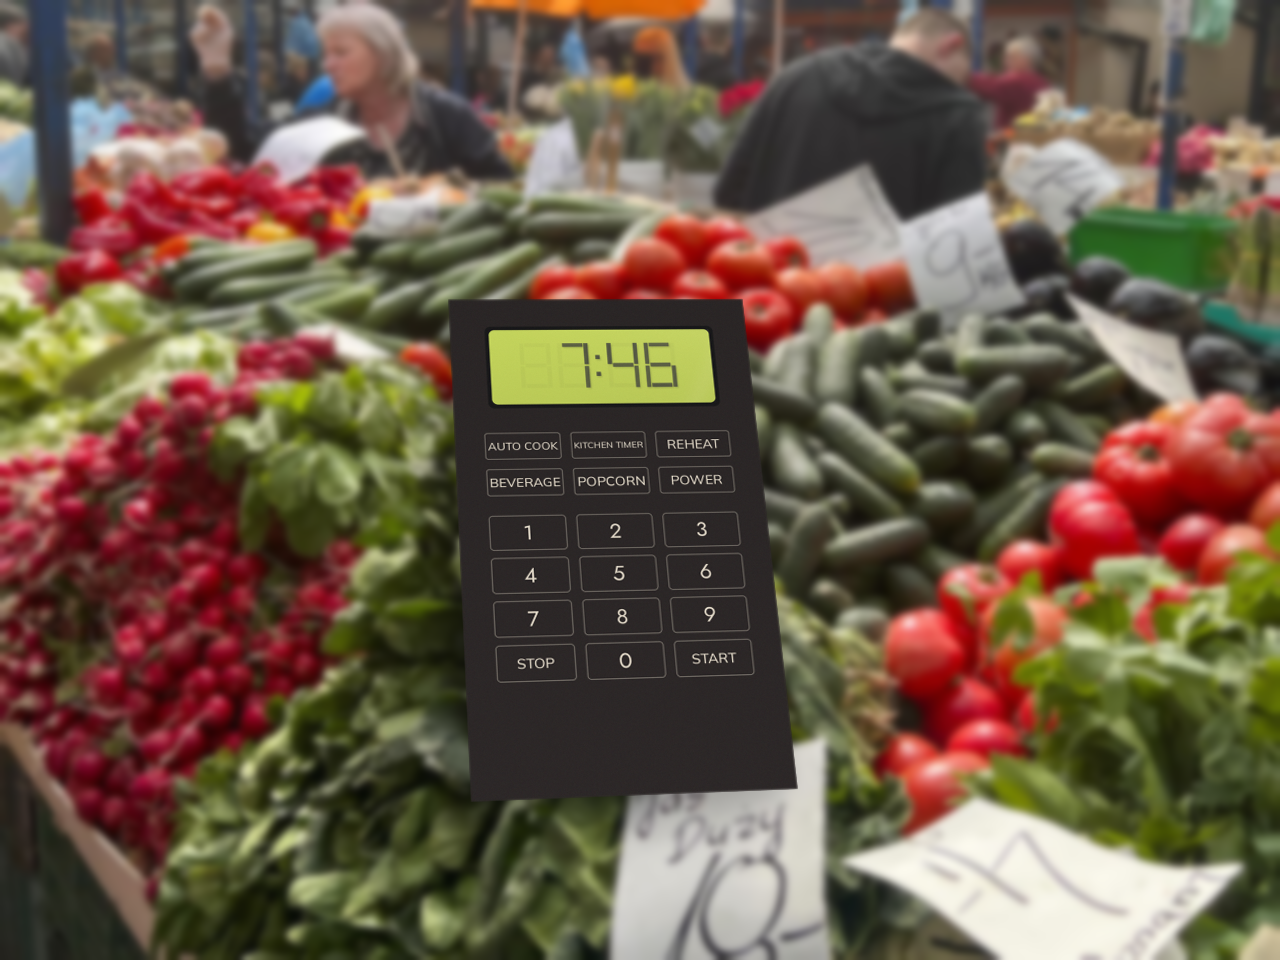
{"hour": 7, "minute": 46}
